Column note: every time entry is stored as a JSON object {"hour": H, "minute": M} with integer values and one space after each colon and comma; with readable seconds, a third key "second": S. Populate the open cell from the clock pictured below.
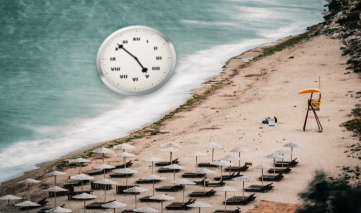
{"hour": 4, "minute": 52}
